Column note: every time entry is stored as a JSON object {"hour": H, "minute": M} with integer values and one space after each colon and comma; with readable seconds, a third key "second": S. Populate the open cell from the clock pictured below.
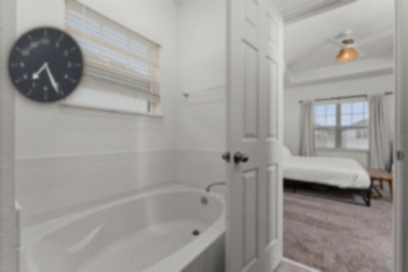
{"hour": 7, "minute": 26}
